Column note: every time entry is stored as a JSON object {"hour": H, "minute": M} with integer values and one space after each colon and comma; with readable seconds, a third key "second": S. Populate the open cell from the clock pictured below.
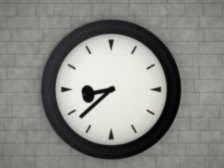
{"hour": 8, "minute": 38}
